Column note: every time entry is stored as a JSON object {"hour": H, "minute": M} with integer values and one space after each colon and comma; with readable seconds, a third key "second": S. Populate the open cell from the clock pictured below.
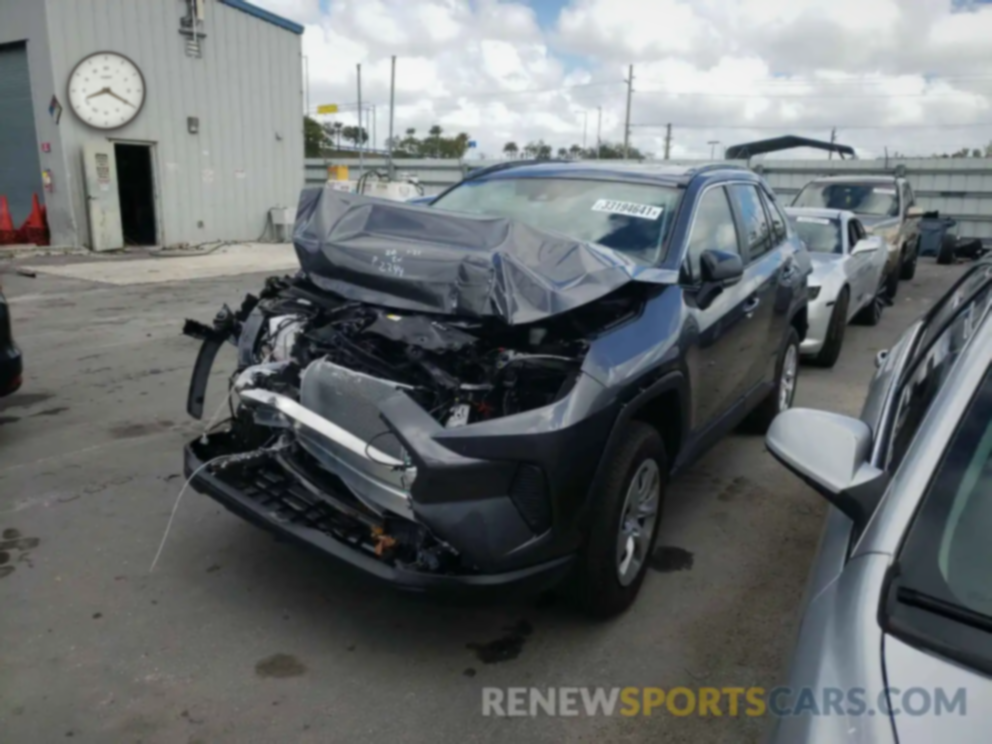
{"hour": 8, "minute": 20}
